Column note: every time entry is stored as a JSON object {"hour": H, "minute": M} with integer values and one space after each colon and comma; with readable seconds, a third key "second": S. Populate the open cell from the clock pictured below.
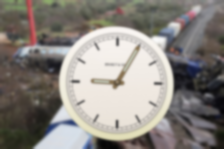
{"hour": 9, "minute": 5}
